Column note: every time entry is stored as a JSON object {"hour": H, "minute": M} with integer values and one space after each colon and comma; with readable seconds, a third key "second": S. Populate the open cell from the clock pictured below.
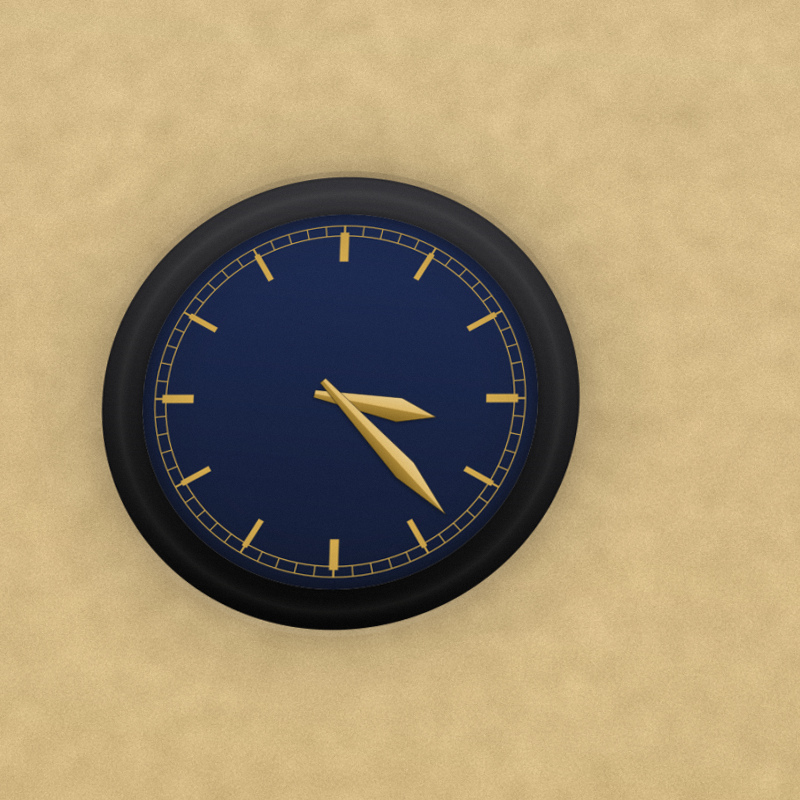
{"hour": 3, "minute": 23}
